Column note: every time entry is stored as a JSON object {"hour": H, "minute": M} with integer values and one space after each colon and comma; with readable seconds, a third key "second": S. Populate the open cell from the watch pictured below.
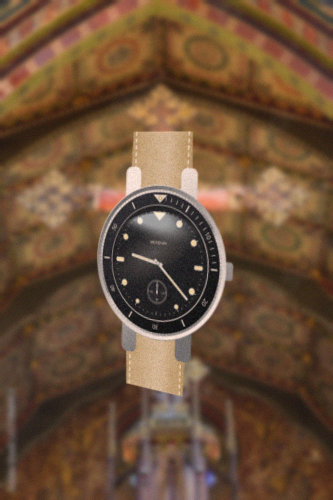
{"hour": 9, "minute": 22}
